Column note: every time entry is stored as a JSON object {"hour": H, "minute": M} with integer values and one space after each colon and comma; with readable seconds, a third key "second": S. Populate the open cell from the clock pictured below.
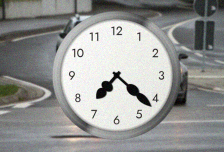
{"hour": 7, "minute": 22}
